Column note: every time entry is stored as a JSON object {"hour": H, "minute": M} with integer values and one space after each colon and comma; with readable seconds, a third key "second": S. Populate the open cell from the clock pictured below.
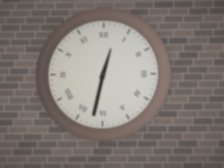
{"hour": 12, "minute": 32}
